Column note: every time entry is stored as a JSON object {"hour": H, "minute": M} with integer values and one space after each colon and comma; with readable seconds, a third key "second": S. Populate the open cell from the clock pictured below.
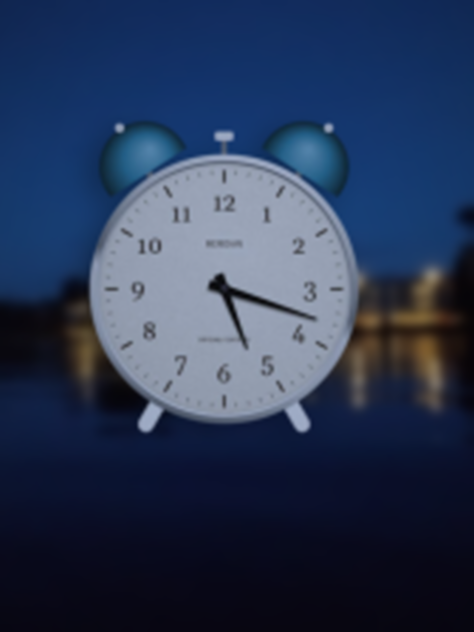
{"hour": 5, "minute": 18}
